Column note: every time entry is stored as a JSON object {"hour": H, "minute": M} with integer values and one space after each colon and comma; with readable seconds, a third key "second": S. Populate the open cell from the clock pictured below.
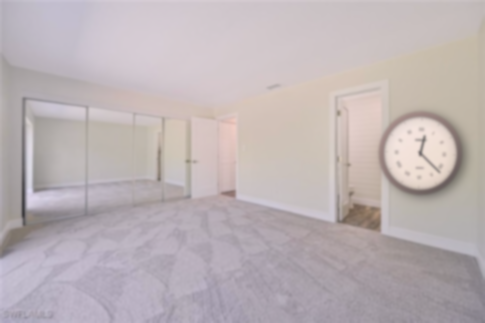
{"hour": 12, "minute": 22}
